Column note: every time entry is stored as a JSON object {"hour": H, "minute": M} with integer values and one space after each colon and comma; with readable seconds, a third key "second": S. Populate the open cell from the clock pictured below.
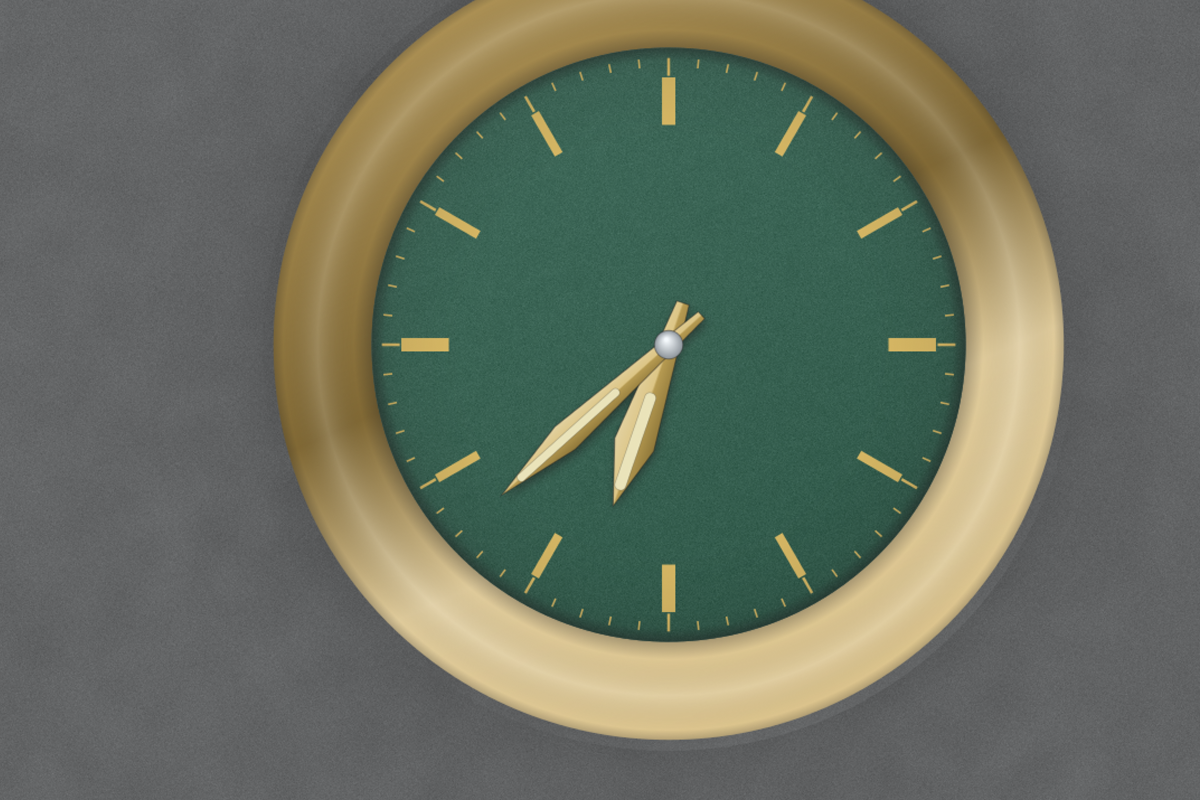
{"hour": 6, "minute": 38}
